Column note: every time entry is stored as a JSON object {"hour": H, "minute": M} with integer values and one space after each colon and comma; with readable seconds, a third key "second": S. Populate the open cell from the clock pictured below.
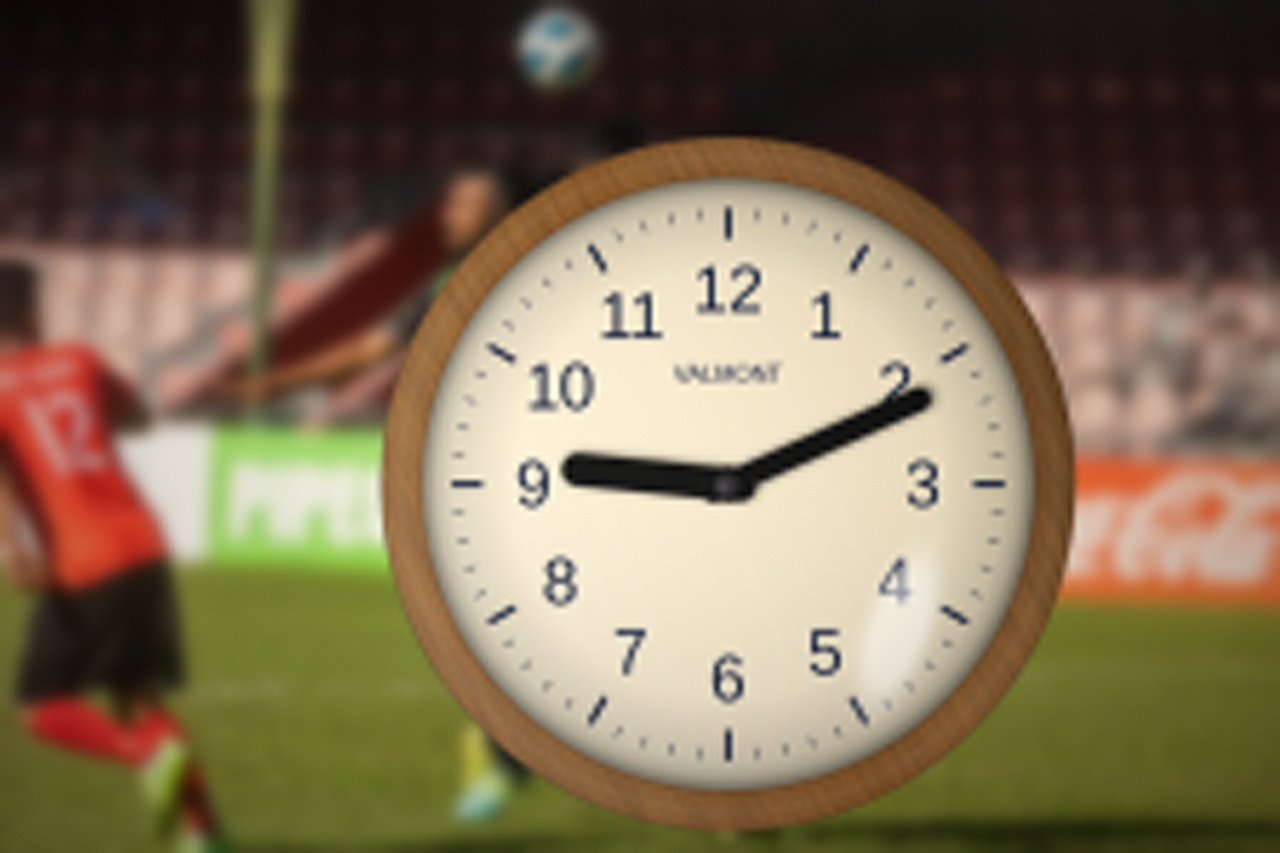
{"hour": 9, "minute": 11}
